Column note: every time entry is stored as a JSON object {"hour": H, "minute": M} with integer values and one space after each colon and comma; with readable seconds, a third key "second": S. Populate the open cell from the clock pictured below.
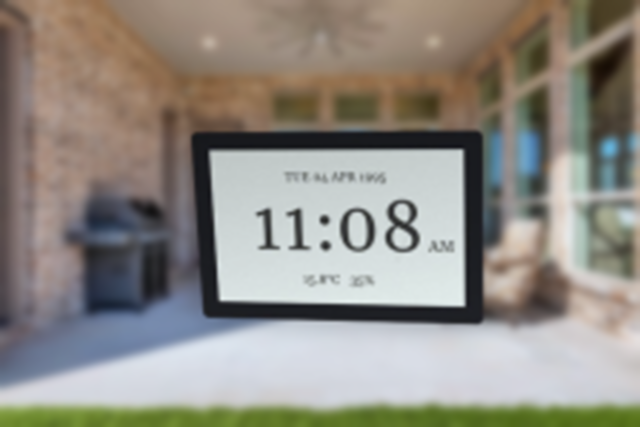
{"hour": 11, "minute": 8}
